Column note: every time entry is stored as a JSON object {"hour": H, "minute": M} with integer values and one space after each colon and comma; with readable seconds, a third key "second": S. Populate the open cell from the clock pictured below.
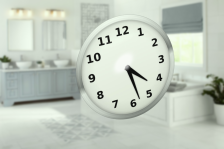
{"hour": 4, "minute": 28}
